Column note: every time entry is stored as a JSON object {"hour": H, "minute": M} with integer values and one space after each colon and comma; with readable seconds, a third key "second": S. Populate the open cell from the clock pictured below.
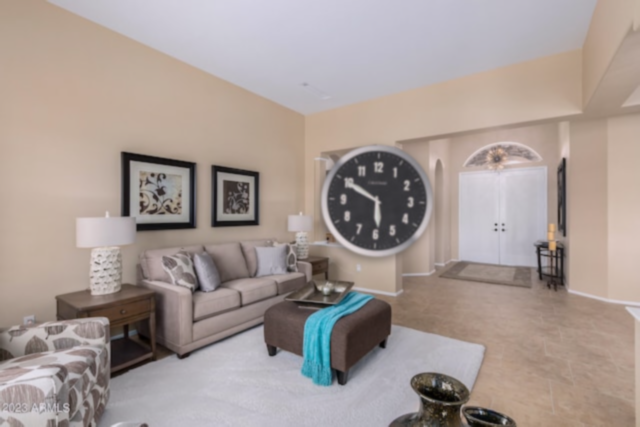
{"hour": 5, "minute": 50}
